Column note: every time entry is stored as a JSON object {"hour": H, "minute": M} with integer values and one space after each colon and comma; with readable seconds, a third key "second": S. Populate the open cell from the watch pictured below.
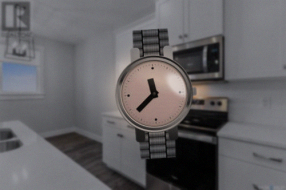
{"hour": 11, "minute": 38}
